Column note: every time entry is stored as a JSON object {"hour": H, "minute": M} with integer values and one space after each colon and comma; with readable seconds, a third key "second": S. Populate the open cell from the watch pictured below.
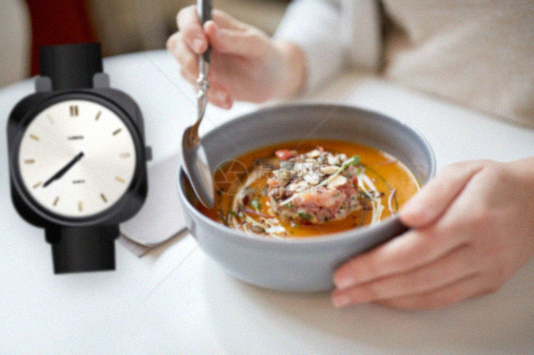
{"hour": 7, "minute": 39}
